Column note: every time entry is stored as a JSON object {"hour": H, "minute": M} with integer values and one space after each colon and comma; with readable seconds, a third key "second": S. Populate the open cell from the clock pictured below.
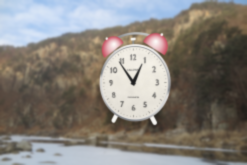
{"hour": 12, "minute": 54}
